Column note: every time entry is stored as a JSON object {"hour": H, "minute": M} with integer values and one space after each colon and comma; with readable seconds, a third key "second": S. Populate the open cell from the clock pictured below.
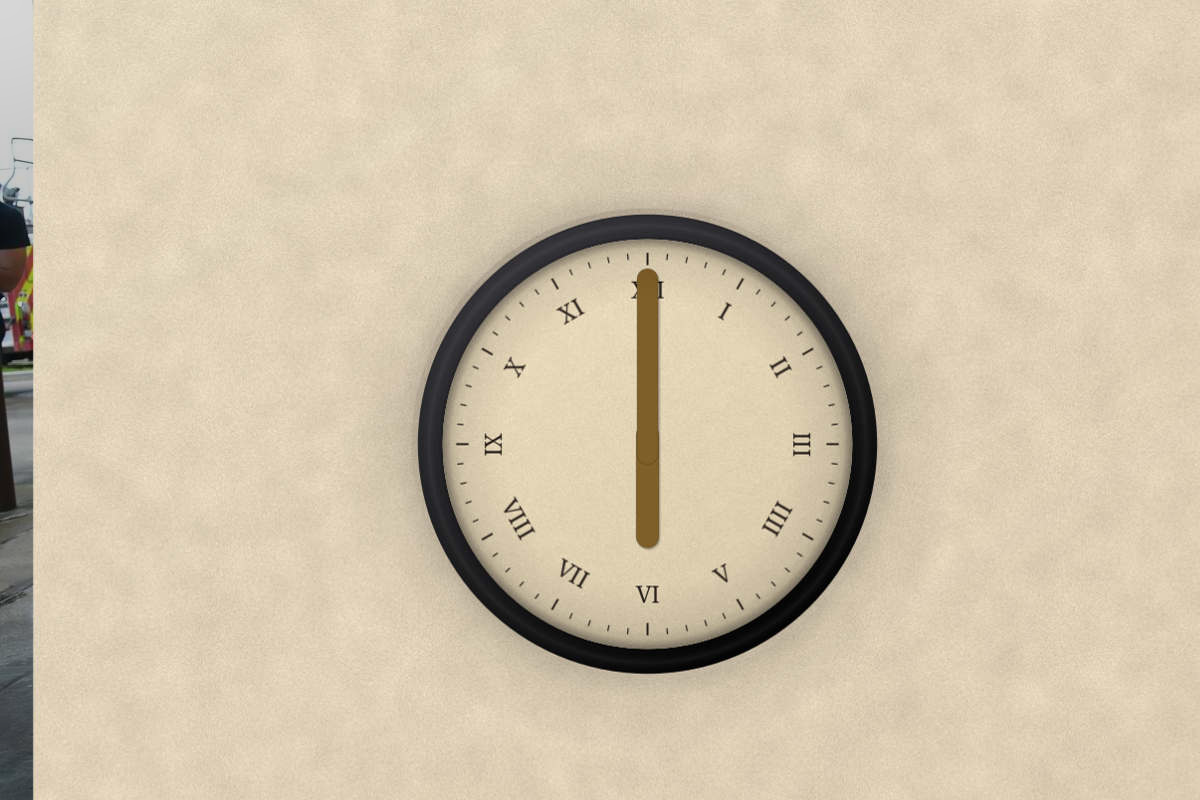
{"hour": 6, "minute": 0}
